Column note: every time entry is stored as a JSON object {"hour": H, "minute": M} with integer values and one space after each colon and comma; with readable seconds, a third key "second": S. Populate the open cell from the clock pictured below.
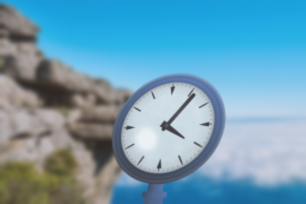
{"hour": 4, "minute": 6}
